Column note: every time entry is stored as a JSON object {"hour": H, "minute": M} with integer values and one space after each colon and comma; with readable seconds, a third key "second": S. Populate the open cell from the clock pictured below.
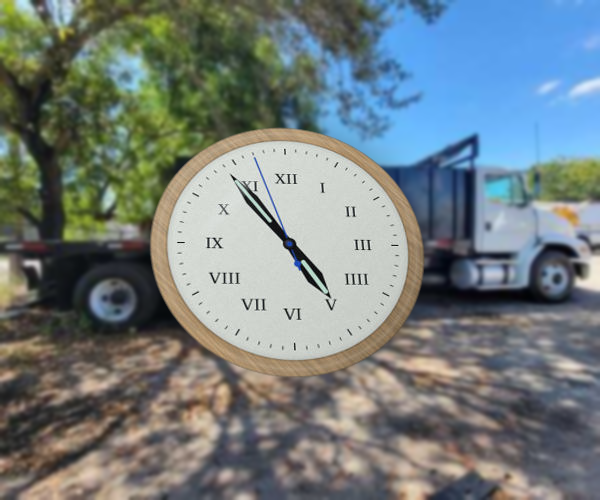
{"hour": 4, "minute": 53, "second": 57}
